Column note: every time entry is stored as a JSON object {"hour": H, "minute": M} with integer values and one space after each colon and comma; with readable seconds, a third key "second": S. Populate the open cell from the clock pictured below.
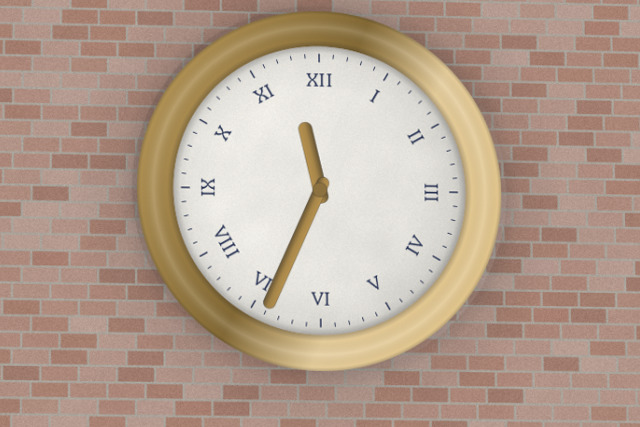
{"hour": 11, "minute": 34}
